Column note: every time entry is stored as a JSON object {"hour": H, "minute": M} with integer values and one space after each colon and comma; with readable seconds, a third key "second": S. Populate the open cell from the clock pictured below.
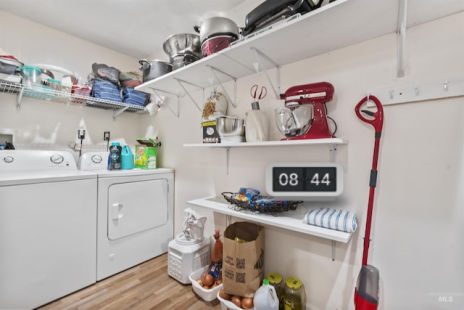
{"hour": 8, "minute": 44}
